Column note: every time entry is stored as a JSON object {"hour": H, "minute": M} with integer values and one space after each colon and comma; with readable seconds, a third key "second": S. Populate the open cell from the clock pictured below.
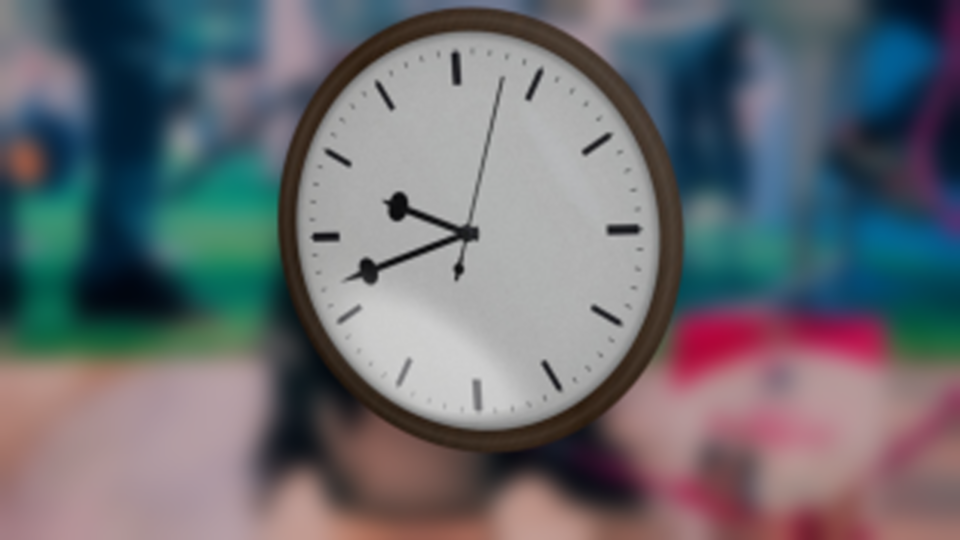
{"hour": 9, "minute": 42, "second": 3}
